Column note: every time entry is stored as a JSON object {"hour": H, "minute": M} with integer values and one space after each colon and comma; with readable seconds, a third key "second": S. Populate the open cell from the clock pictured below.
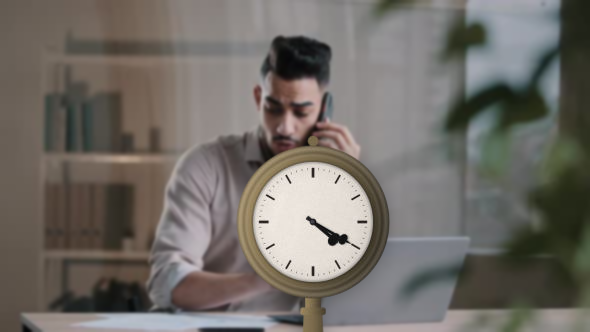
{"hour": 4, "minute": 20}
